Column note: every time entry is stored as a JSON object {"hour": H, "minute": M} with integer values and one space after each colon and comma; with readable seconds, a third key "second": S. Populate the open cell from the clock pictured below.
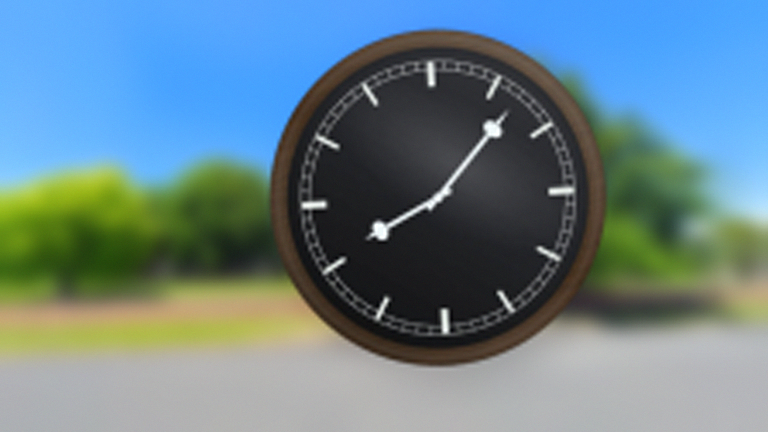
{"hour": 8, "minute": 7}
